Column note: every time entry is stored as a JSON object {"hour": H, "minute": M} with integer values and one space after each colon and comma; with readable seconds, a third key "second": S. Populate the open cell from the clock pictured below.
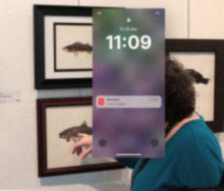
{"hour": 11, "minute": 9}
